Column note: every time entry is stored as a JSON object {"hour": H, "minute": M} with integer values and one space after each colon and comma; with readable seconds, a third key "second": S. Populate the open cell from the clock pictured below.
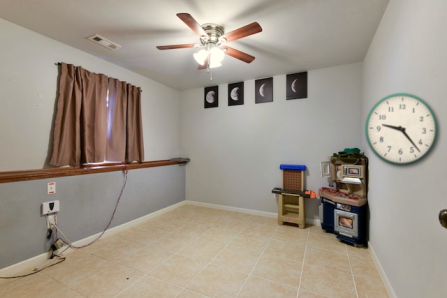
{"hour": 9, "minute": 23}
